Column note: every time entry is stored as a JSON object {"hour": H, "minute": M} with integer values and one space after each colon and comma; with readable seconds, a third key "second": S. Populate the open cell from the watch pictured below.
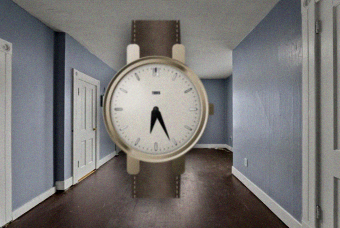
{"hour": 6, "minute": 26}
